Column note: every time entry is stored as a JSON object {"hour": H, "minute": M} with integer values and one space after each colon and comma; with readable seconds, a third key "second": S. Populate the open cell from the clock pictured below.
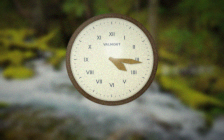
{"hour": 4, "minute": 16}
